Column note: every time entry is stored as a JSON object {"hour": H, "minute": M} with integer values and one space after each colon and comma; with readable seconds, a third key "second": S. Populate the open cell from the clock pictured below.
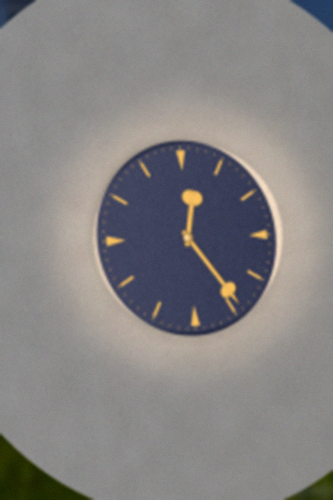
{"hour": 12, "minute": 24}
